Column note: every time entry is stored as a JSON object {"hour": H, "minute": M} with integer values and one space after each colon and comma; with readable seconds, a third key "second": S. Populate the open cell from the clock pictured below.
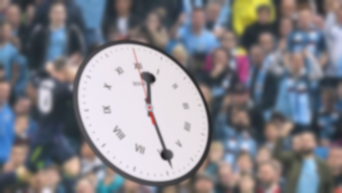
{"hour": 12, "minute": 29, "second": 0}
